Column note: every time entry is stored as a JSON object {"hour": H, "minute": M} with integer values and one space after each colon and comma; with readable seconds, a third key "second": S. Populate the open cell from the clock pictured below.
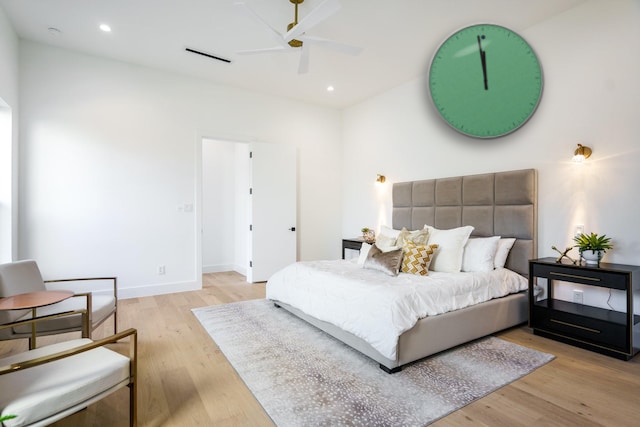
{"hour": 11, "minute": 59}
